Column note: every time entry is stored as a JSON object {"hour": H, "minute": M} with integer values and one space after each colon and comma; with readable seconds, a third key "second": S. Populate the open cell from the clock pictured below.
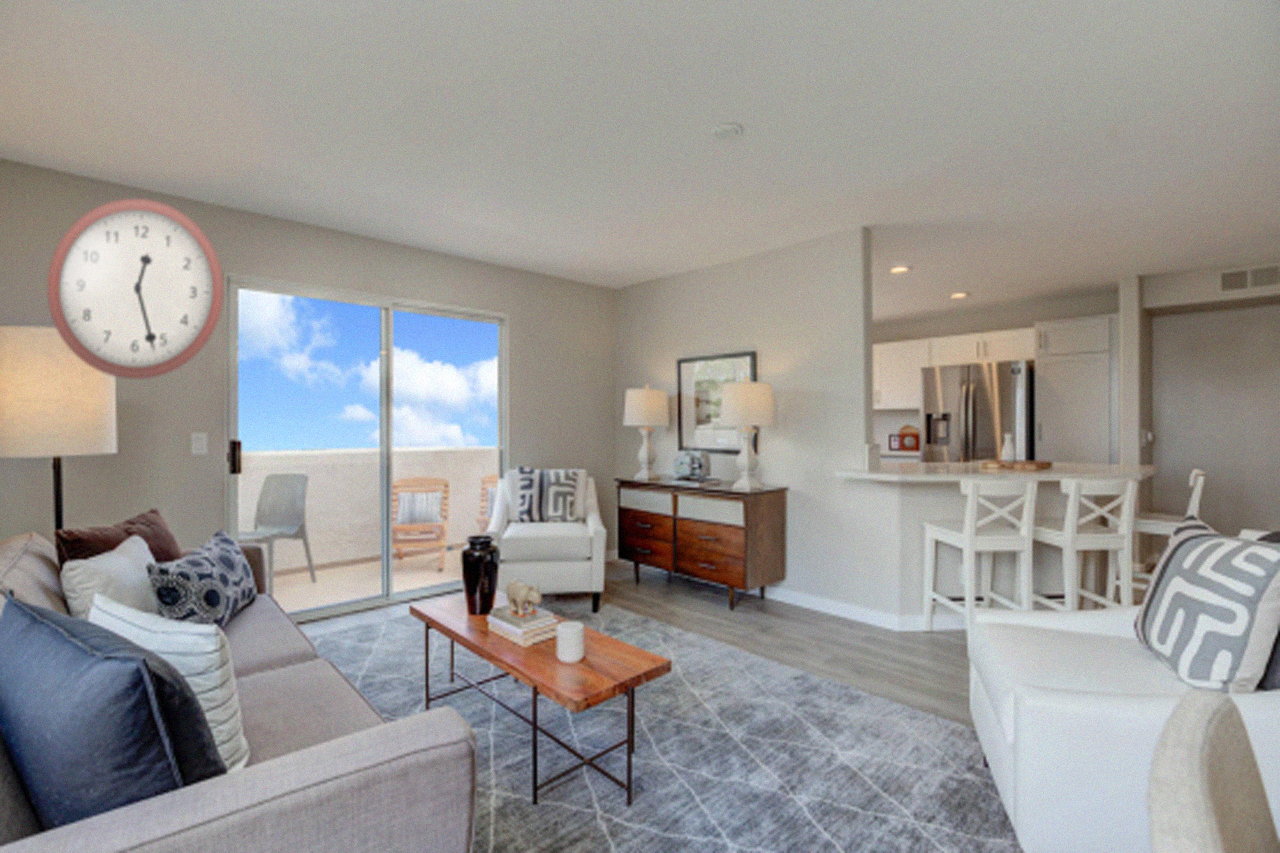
{"hour": 12, "minute": 27}
